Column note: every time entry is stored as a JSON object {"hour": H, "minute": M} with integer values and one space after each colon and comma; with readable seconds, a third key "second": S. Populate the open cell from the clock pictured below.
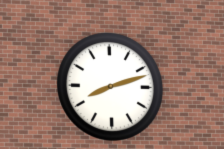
{"hour": 8, "minute": 12}
